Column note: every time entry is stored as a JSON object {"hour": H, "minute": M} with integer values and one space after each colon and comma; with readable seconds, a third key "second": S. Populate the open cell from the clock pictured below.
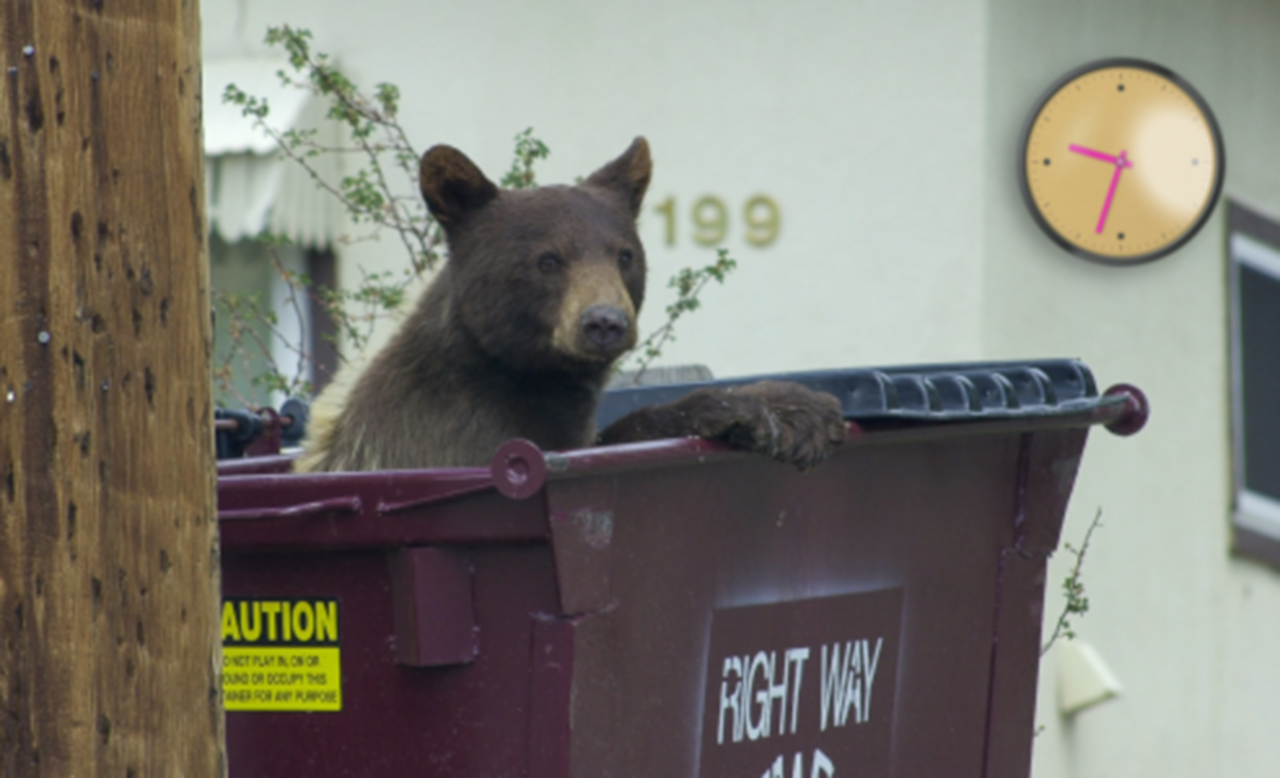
{"hour": 9, "minute": 33}
